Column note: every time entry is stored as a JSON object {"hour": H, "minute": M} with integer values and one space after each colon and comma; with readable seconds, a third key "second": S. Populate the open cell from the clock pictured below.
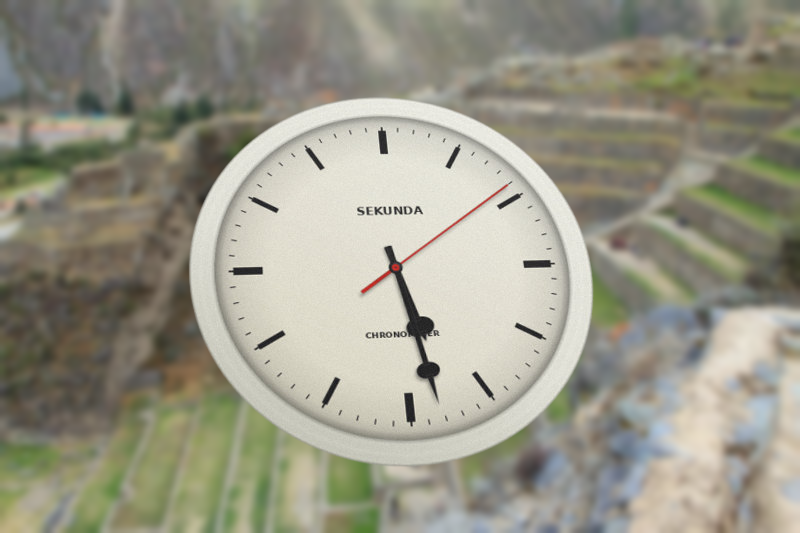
{"hour": 5, "minute": 28, "second": 9}
